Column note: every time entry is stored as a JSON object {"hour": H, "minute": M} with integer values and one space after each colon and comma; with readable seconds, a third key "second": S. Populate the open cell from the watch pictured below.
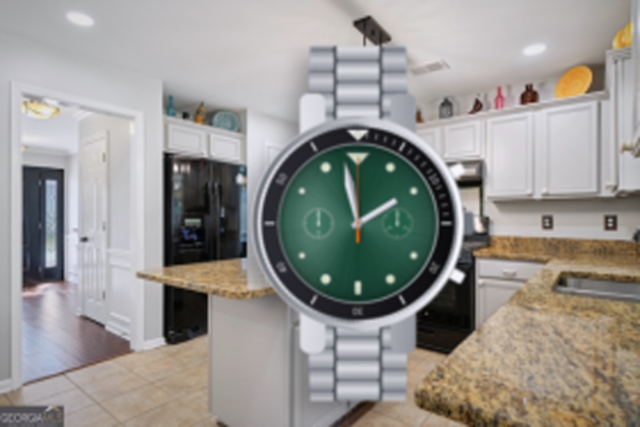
{"hour": 1, "minute": 58}
